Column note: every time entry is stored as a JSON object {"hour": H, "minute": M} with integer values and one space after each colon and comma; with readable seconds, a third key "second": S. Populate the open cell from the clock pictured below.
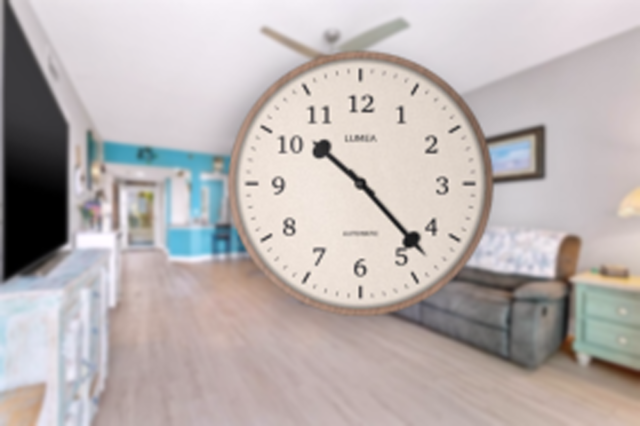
{"hour": 10, "minute": 23}
